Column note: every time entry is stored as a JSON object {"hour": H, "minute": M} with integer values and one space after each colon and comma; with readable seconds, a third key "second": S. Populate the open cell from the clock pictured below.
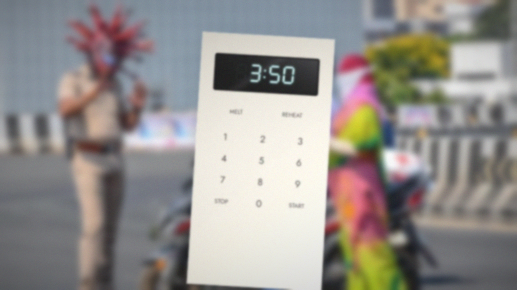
{"hour": 3, "minute": 50}
